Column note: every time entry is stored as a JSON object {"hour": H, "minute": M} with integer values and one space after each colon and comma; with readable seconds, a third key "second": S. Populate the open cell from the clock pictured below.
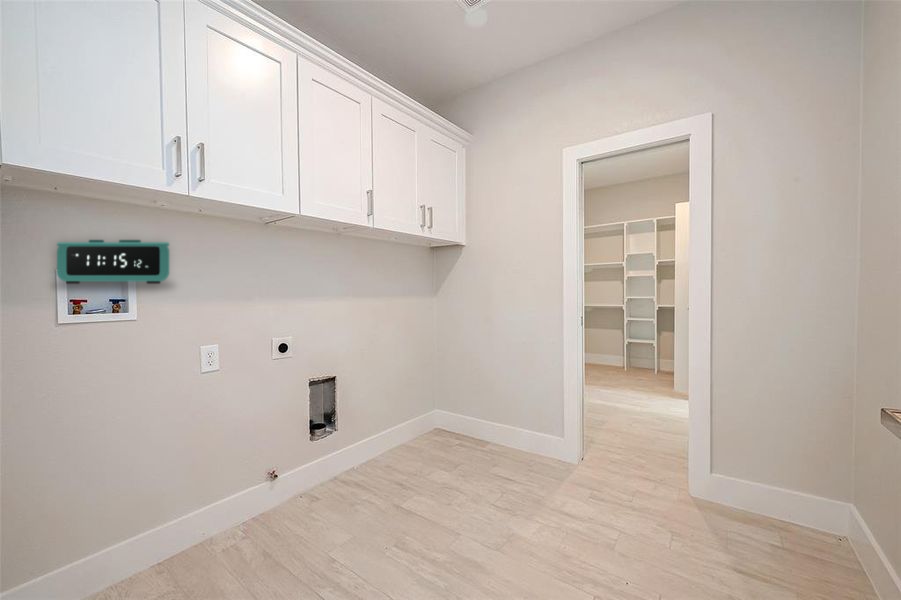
{"hour": 11, "minute": 15}
